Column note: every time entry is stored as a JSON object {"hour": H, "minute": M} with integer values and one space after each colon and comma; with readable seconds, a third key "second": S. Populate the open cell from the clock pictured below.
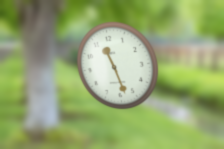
{"hour": 11, "minute": 28}
